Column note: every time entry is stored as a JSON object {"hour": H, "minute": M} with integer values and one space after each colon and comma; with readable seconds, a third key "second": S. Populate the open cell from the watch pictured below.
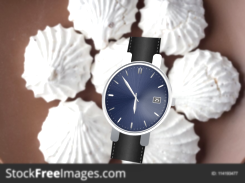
{"hour": 5, "minute": 53}
